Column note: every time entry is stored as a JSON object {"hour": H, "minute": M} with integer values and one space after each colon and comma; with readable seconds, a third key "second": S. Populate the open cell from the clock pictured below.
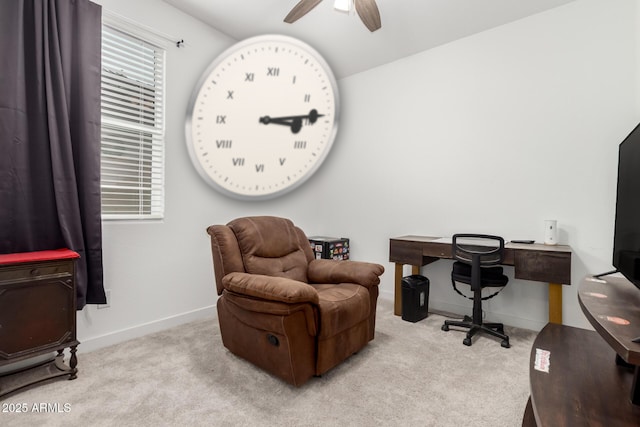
{"hour": 3, "minute": 14}
